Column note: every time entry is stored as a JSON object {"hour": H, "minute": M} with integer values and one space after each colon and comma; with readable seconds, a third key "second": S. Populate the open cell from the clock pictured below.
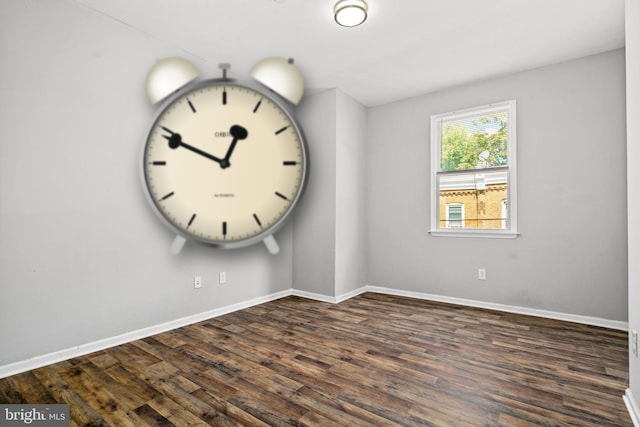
{"hour": 12, "minute": 49}
